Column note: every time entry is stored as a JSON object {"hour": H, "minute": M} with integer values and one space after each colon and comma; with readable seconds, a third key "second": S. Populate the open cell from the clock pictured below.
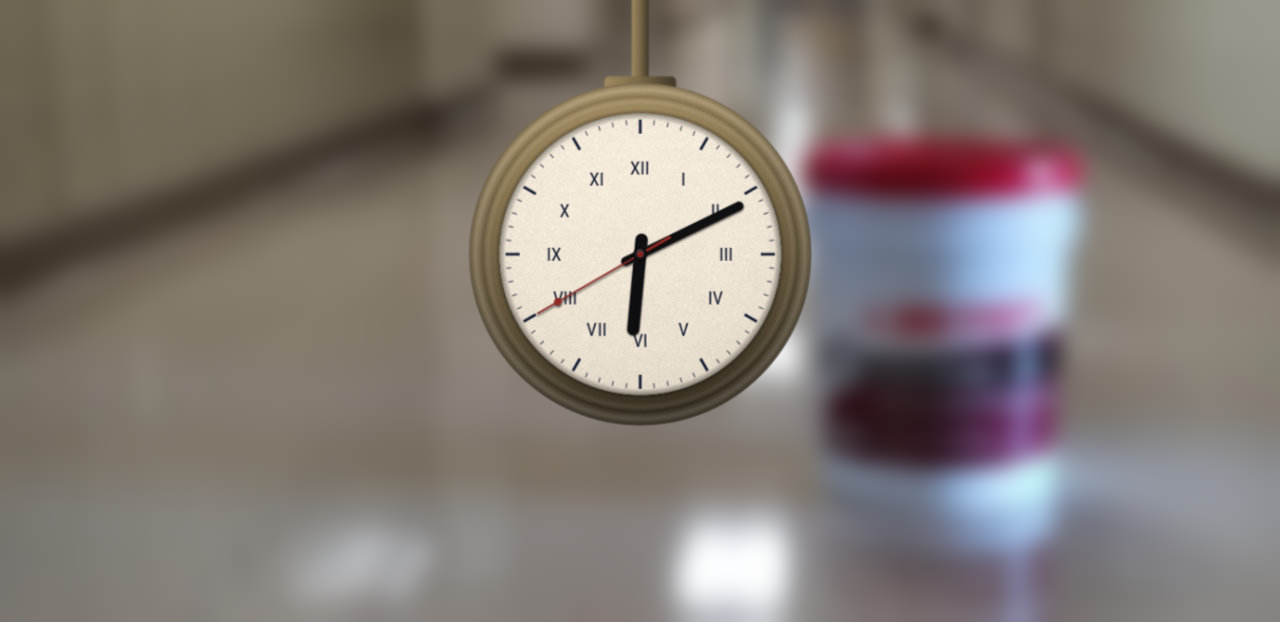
{"hour": 6, "minute": 10, "second": 40}
